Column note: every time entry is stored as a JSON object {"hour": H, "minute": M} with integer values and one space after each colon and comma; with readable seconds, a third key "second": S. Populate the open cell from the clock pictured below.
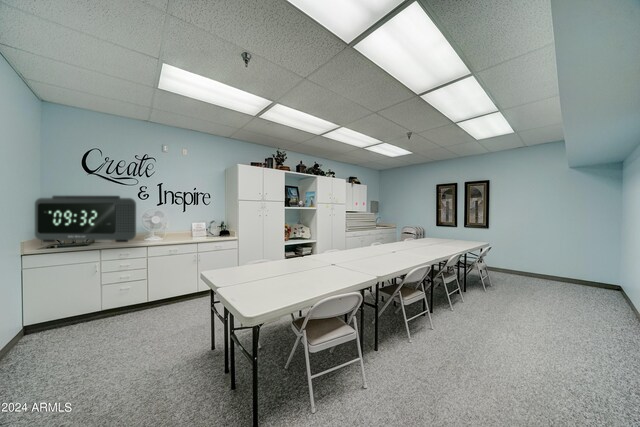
{"hour": 9, "minute": 32}
